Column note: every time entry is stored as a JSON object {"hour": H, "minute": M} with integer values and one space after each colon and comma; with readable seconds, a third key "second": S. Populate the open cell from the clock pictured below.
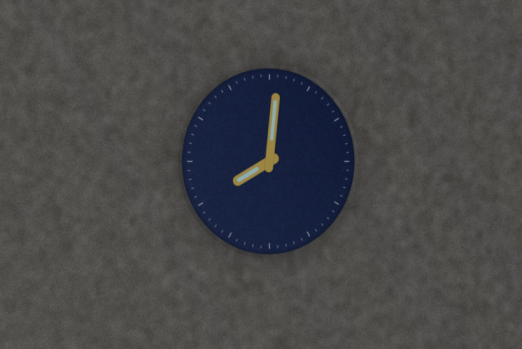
{"hour": 8, "minute": 1}
